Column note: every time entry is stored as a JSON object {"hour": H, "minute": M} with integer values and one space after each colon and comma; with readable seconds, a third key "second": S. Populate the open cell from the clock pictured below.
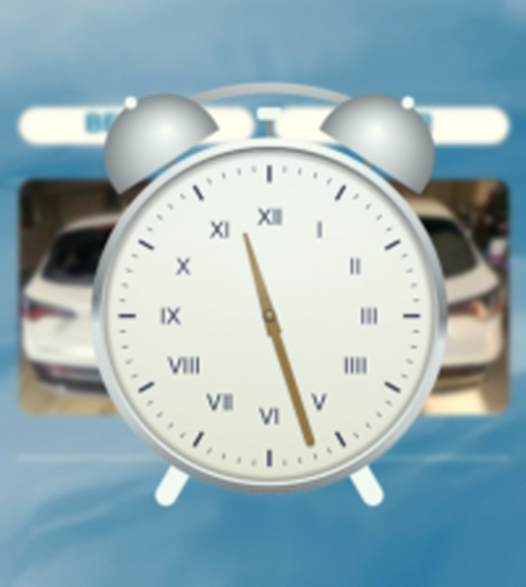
{"hour": 11, "minute": 27}
